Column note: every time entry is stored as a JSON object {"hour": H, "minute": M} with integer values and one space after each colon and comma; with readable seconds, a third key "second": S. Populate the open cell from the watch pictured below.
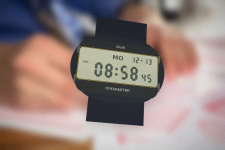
{"hour": 8, "minute": 58, "second": 45}
